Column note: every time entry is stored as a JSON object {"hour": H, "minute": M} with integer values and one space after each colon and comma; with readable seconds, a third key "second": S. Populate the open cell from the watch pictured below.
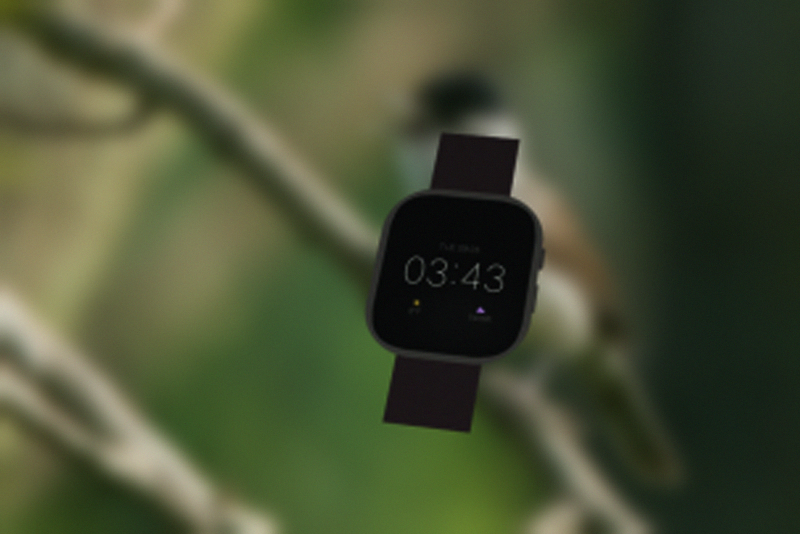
{"hour": 3, "minute": 43}
